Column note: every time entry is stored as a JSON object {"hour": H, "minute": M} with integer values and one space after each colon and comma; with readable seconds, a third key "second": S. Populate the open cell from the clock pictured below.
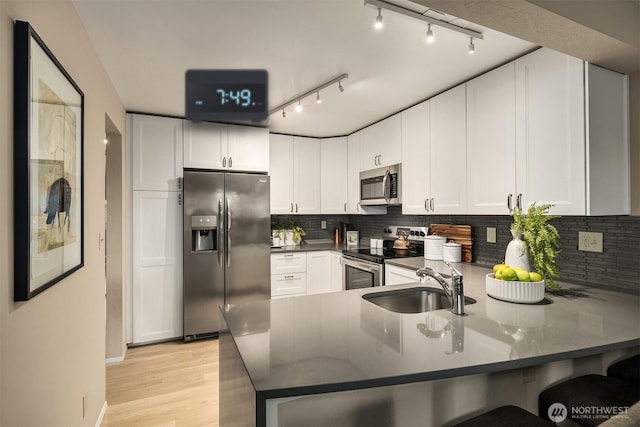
{"hour": 7, "minute": 49}
